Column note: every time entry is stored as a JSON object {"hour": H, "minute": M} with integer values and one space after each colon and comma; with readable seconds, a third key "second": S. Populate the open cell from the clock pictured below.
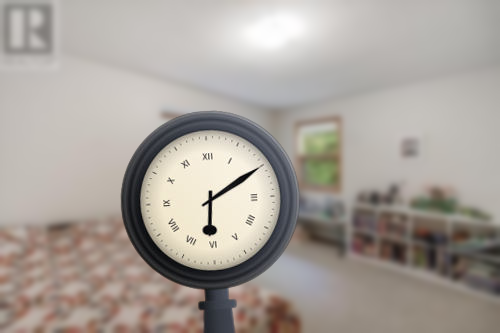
{"hour": 6, "minute": 10}
